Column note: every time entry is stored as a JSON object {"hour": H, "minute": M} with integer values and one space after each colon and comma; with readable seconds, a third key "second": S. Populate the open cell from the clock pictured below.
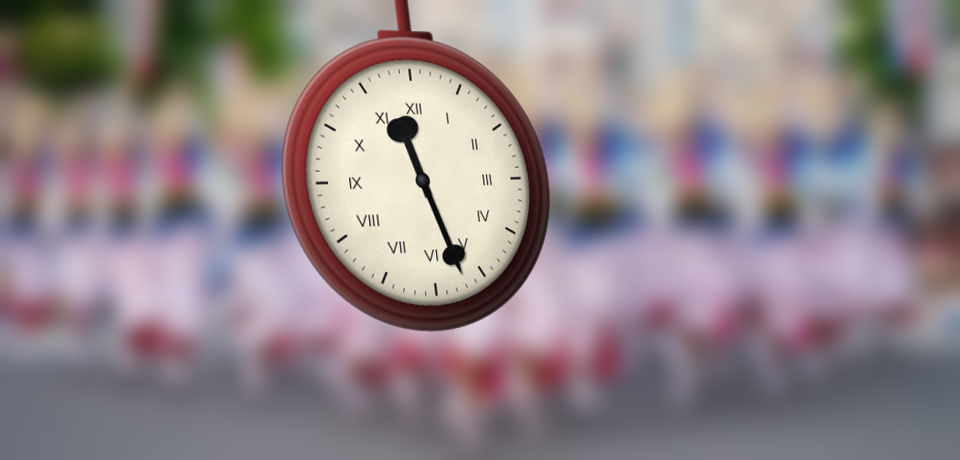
{"hour": 11, "minute": 27}
